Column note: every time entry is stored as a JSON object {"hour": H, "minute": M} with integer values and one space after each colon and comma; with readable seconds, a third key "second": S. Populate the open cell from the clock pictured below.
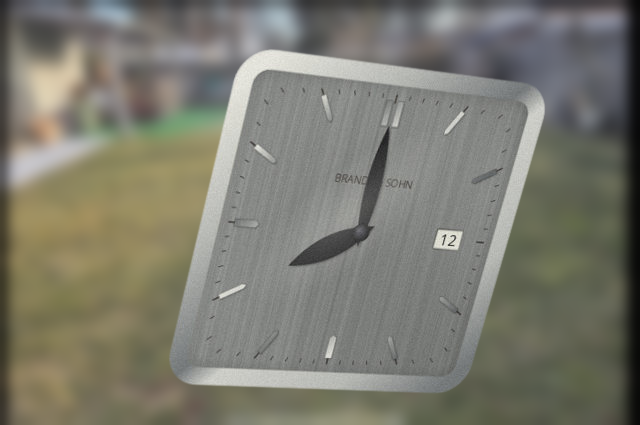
{"hour": 8, "minute": 0}
